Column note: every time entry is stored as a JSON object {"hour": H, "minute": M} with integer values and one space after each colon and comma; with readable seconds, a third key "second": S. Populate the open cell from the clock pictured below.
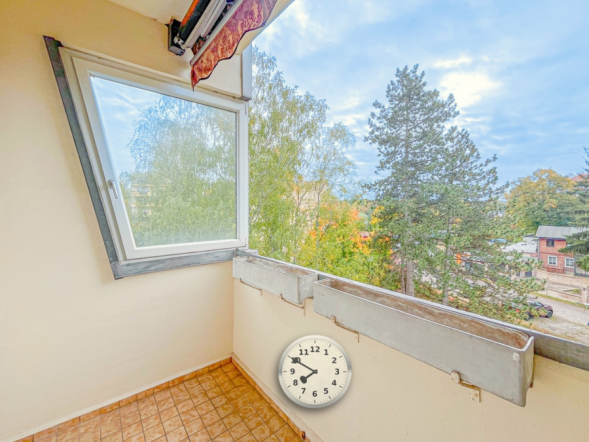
{"hour": 7, "minute": 50}
